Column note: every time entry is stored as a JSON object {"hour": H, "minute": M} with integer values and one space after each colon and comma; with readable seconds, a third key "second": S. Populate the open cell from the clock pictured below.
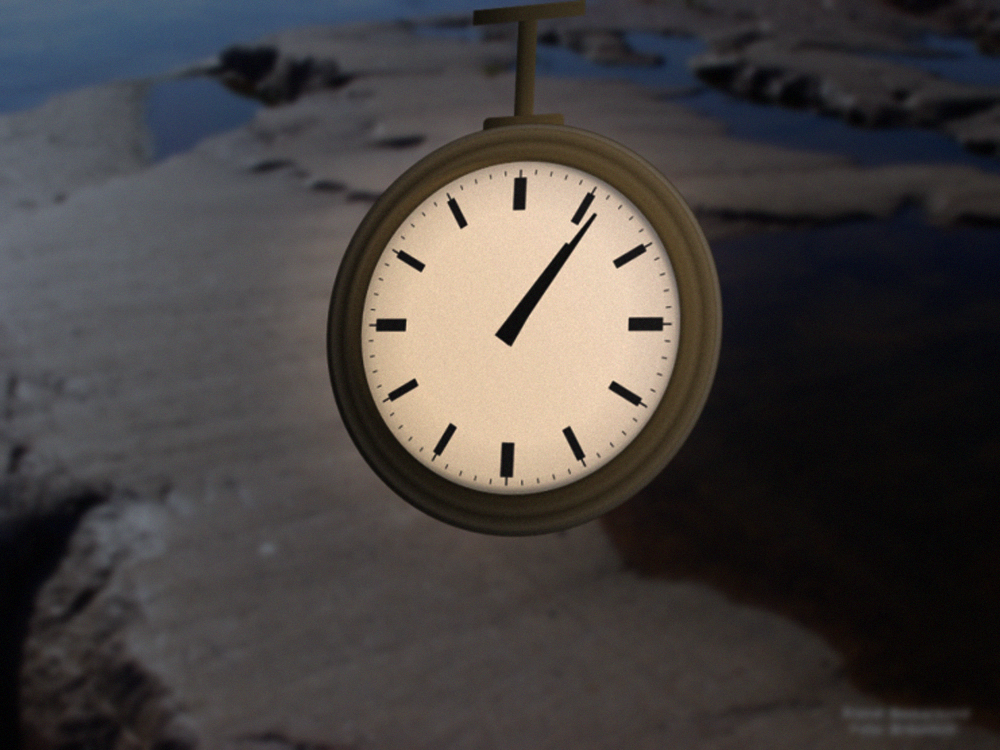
{"hour": 1, "minute": 6}
